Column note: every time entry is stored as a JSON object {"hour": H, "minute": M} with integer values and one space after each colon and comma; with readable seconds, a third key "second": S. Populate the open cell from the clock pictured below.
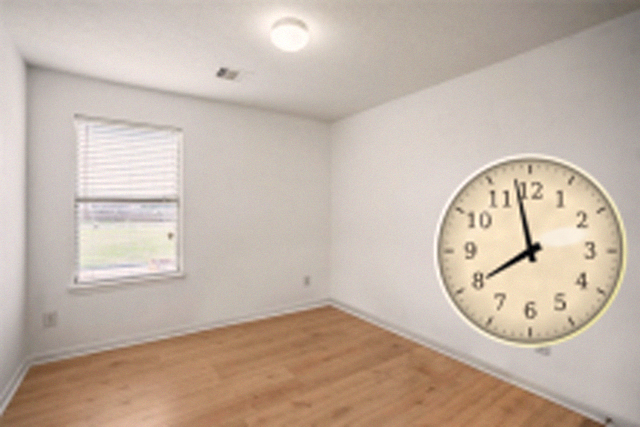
{"hour": 7, "minute": 58}
